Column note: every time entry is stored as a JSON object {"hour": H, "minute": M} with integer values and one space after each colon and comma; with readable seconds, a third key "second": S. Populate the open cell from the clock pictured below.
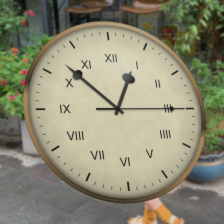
{"hour": 12, "minute": 52, "second": 15}
